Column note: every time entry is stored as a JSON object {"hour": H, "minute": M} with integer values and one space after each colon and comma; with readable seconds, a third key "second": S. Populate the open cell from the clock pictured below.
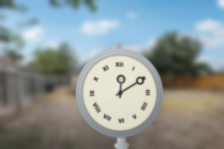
{"hour": 12, "minute": 10}
